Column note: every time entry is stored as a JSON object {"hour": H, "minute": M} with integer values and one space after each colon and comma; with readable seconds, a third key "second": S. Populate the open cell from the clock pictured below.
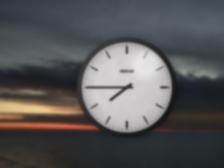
{"hour": 7, "minute": 45}
